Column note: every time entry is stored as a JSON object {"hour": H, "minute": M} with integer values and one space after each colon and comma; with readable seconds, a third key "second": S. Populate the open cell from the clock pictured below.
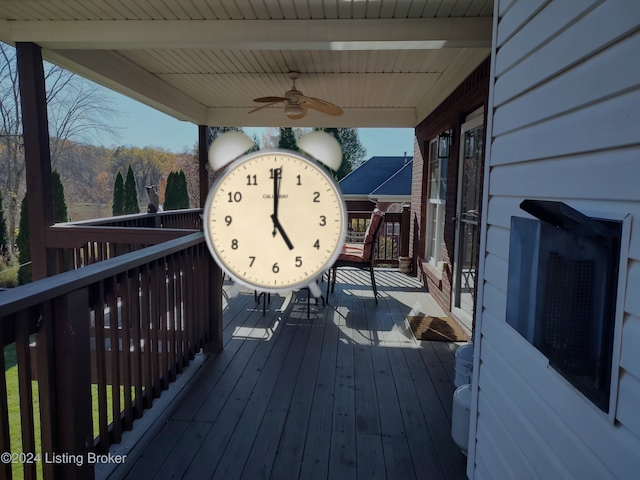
{"hour": 5, "minute": 0, "second": 1}
